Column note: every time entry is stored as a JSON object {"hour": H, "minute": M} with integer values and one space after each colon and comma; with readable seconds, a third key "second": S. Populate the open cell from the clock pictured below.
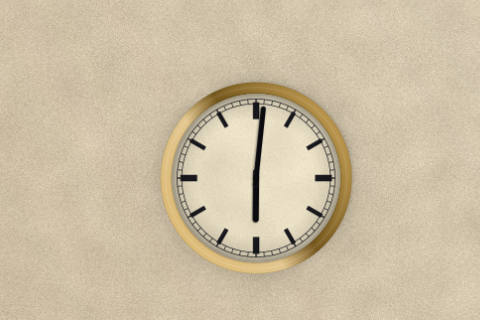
{"hour": 6, "minute": 1}
